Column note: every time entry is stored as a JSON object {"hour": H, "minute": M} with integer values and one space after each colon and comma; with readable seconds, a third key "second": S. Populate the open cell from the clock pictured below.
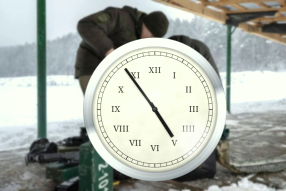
{"hour": 4, "minute": 54}
